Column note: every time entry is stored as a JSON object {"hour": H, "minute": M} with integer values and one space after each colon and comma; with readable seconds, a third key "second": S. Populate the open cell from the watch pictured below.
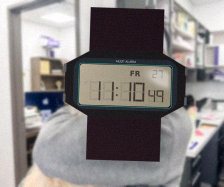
{"hour": 11, "minute": 10, "second": 49}
